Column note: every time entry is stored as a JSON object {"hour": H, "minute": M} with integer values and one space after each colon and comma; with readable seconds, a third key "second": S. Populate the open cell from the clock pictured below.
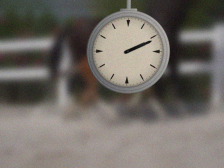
{"hour": 2, "minute": 11}
